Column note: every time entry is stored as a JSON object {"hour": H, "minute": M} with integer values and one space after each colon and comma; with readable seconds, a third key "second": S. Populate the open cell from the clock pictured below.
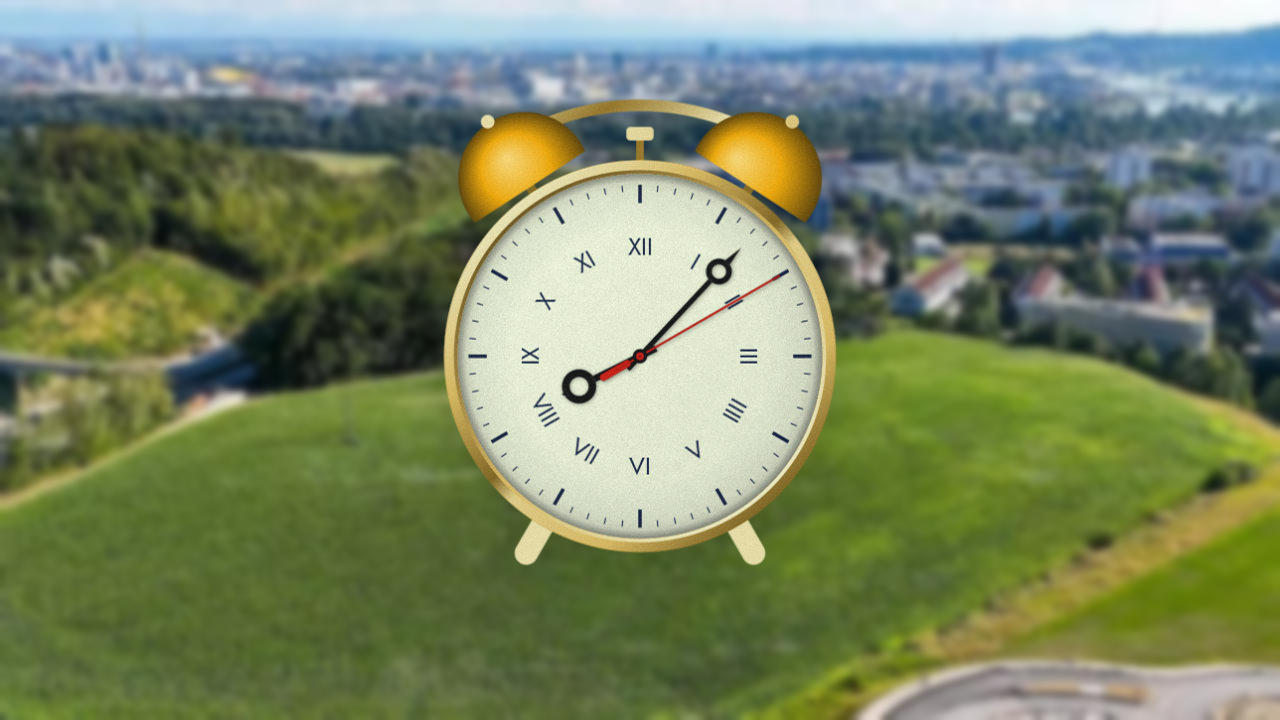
{"hour": 8, "minute": 7, "second": 10}
